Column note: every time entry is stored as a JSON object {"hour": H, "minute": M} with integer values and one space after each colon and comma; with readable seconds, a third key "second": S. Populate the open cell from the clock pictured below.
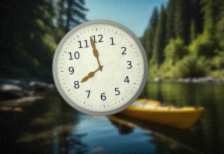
{"hour": 7, "minute": 58}
